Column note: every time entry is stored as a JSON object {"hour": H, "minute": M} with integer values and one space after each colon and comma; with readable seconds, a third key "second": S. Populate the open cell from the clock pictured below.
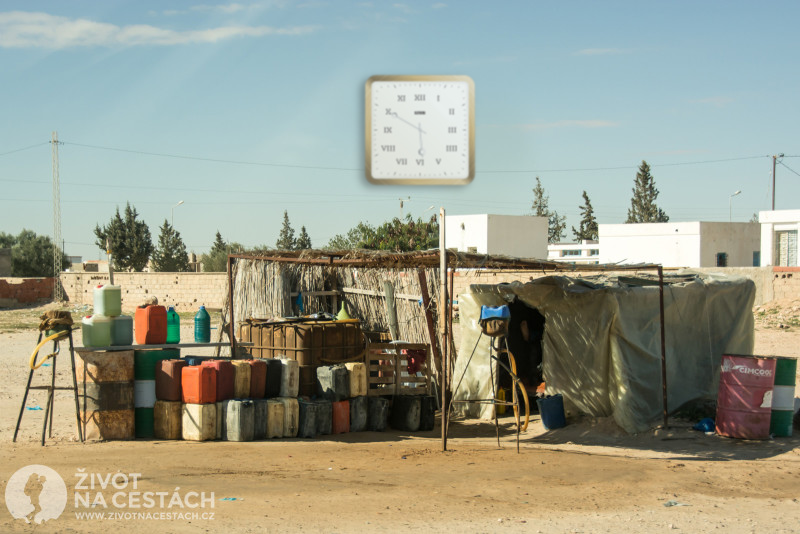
{"hour": 5, "minute": 50}
